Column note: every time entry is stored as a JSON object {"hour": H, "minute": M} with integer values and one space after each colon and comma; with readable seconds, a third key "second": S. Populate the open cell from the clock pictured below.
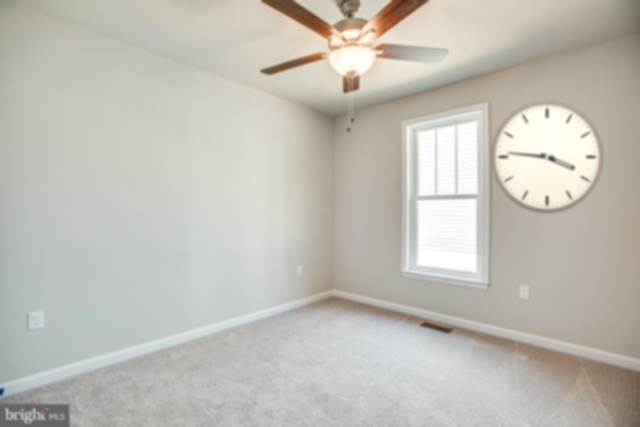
{"hour": 3, "minute": 46}
